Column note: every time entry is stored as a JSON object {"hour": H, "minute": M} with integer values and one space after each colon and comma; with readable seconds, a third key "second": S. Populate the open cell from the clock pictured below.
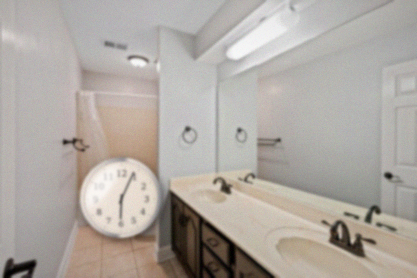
{"hour": 6, "minute": 4}
